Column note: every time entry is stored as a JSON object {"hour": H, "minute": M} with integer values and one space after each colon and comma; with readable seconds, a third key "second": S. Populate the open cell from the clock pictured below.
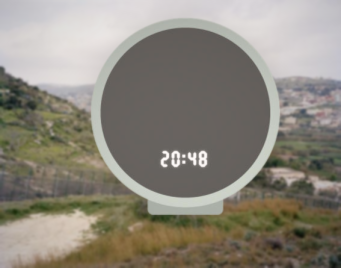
{"hour": 20, "minute": 48}
